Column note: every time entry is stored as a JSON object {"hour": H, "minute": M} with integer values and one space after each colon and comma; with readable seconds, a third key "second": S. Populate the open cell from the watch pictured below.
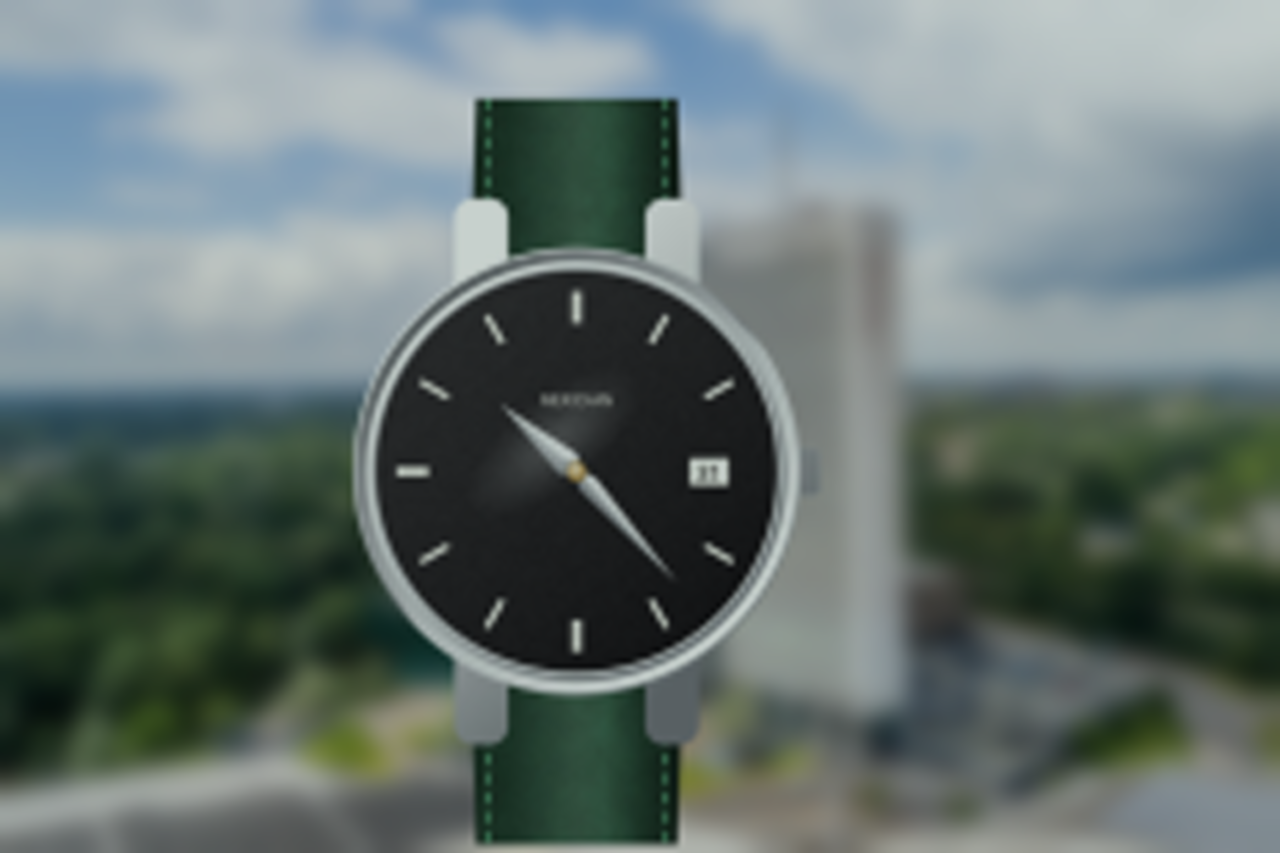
{"hour": 10, "minute": 23}
